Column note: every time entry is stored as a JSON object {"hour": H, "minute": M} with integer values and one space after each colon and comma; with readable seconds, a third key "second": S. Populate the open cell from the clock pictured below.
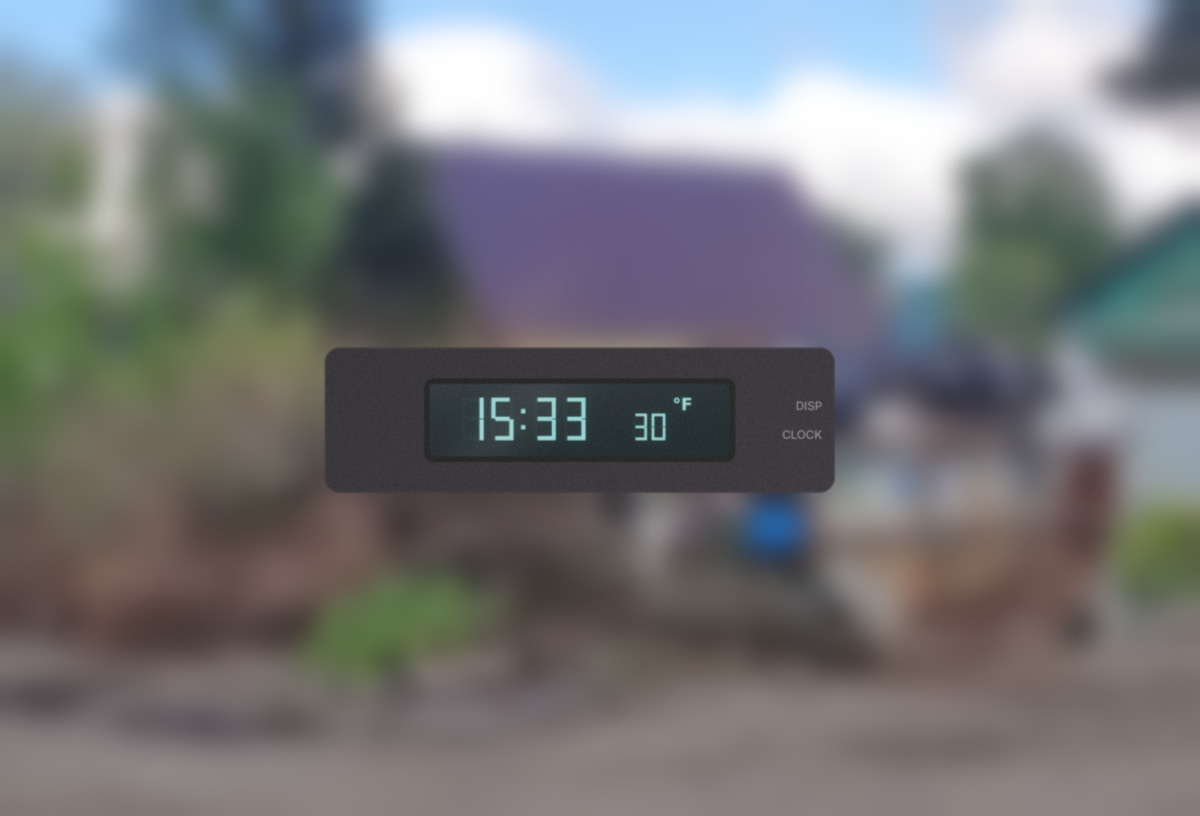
{"hour": 15, "minute": 33}
